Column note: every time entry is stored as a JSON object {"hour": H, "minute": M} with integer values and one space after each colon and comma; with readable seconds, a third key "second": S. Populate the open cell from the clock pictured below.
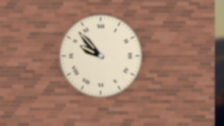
{"hour": 9, "minute": 53}
